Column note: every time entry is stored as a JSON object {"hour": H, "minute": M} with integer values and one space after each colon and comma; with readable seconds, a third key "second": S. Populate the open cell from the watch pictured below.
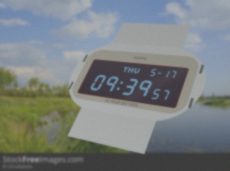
{"hour": 9, "minute": 39, "second": 57}
